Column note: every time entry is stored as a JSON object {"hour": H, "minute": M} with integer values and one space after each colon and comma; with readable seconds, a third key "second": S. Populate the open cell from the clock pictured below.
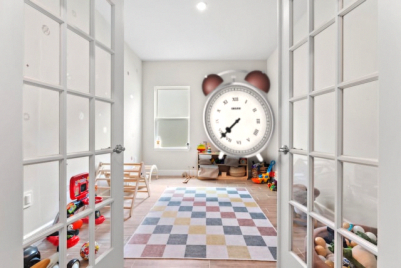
{"hour": 7, "minute": 38}
